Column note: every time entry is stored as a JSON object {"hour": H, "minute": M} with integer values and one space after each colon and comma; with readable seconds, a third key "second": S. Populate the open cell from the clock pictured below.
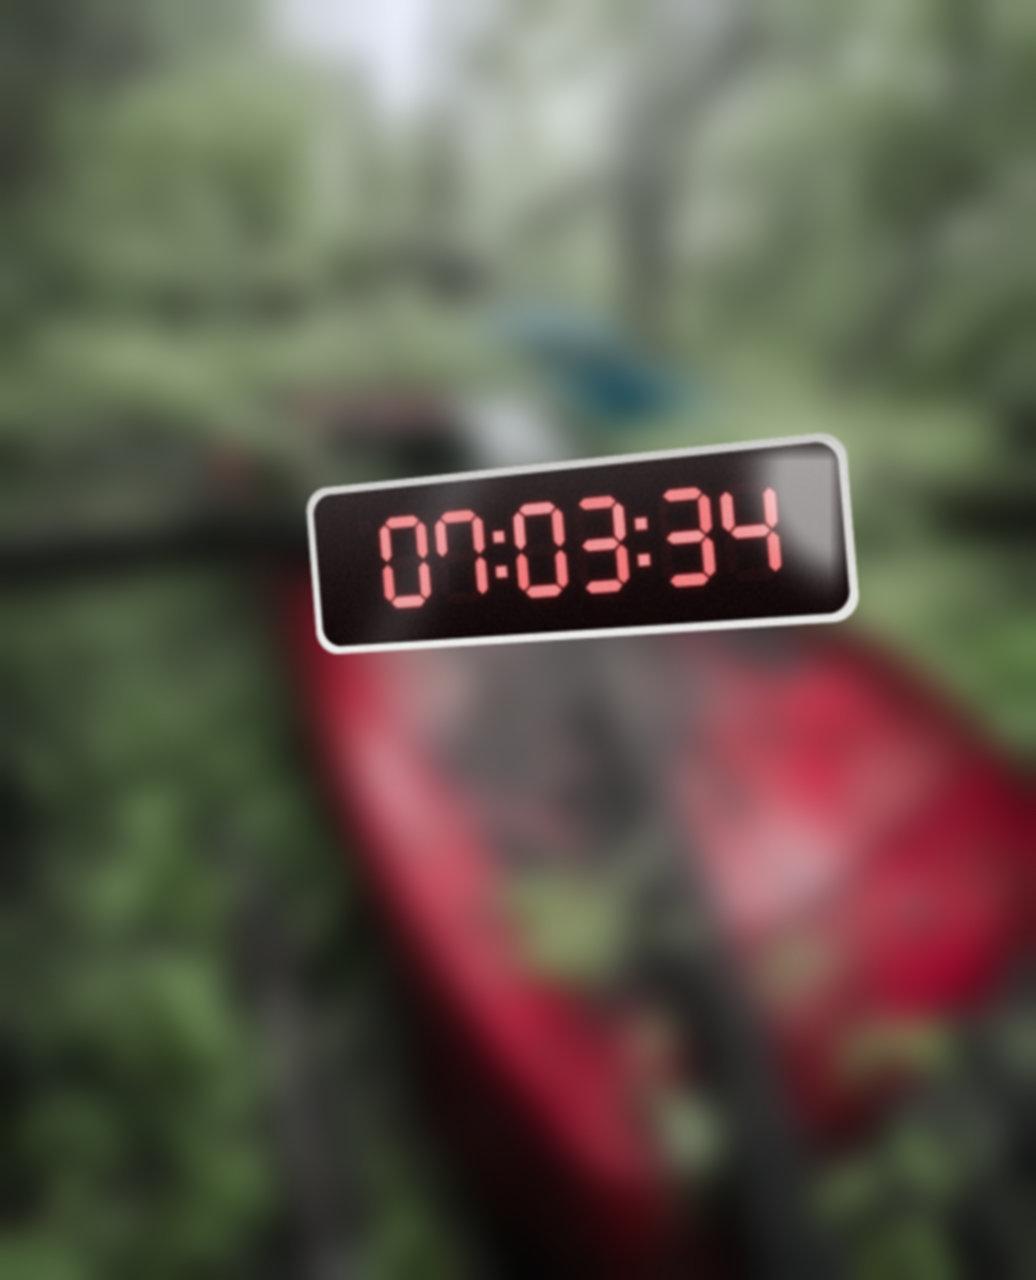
{"hour": 7, "minute": 3, "second": 34}
